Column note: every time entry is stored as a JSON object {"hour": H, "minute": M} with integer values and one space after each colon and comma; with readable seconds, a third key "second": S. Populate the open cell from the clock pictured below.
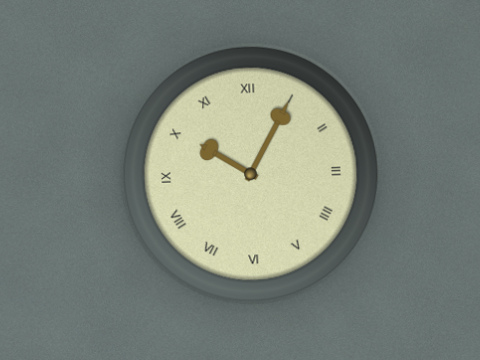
{"hour": 10, "minute": 5}
